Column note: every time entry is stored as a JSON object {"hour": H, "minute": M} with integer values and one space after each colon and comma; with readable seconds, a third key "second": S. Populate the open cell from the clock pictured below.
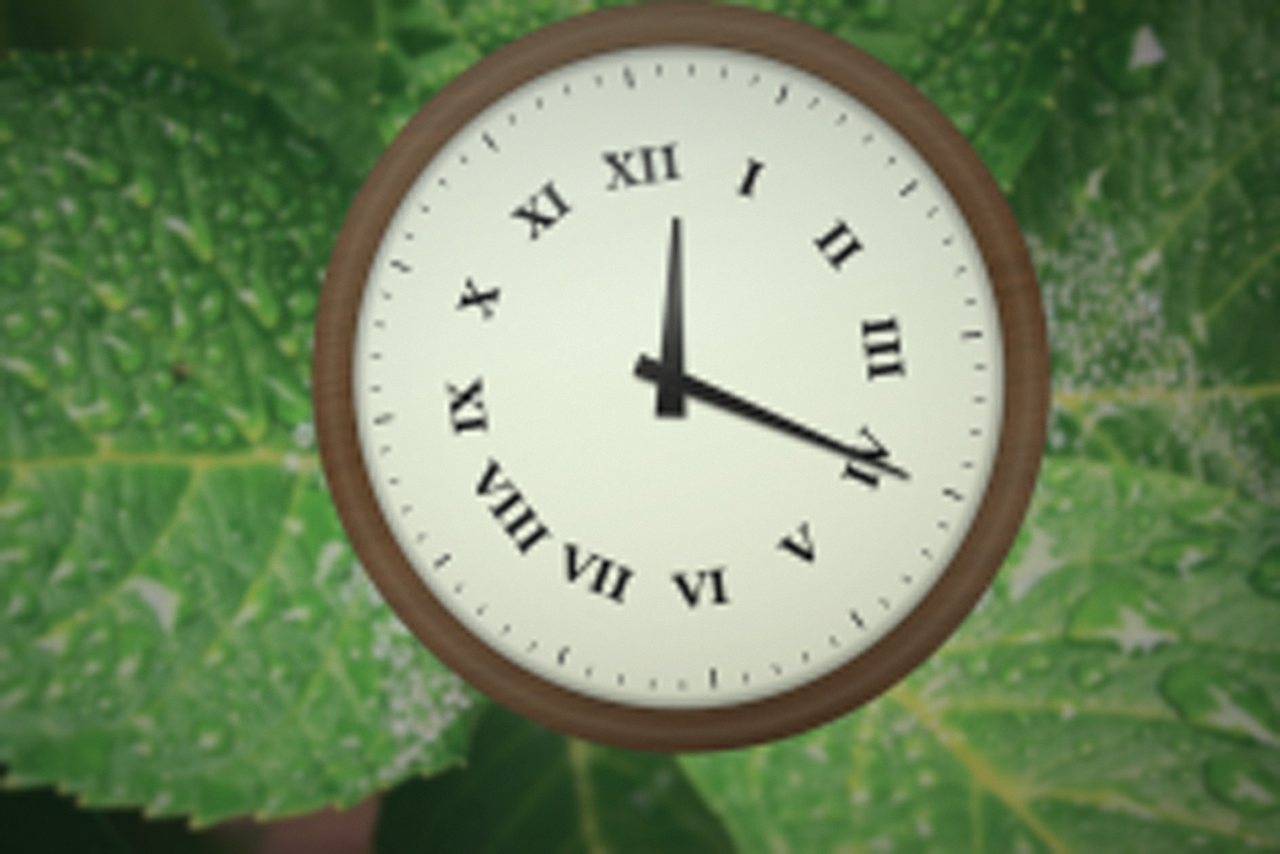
{"hour": 12, "minute": 20}
